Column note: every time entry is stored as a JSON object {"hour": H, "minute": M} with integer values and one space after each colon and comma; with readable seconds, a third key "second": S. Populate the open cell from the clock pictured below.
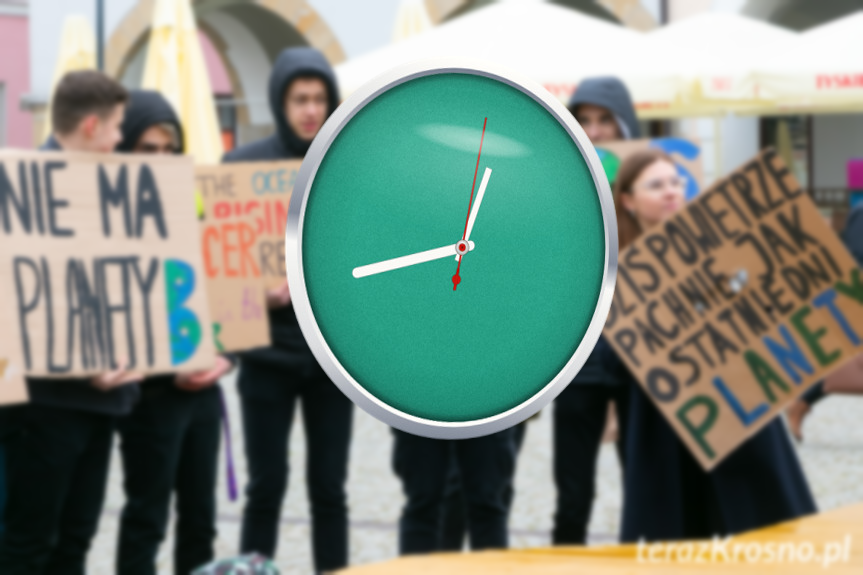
{"hour": 12, "minute": 43, "second": 2}
